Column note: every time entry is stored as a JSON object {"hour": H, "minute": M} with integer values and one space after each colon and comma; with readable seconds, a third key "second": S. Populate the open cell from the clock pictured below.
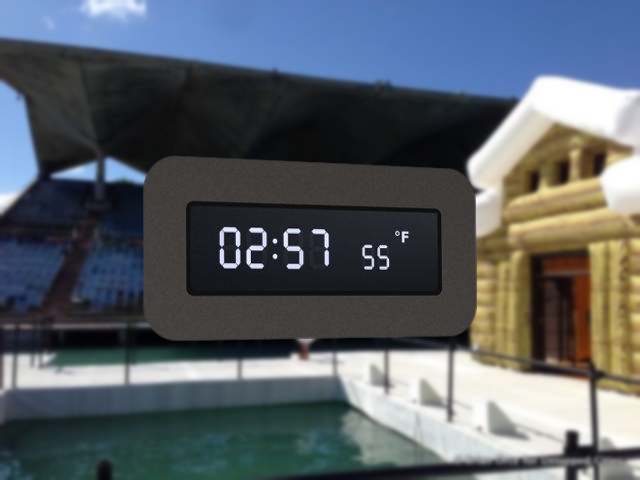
{"hour": 2, "minute": 57}
